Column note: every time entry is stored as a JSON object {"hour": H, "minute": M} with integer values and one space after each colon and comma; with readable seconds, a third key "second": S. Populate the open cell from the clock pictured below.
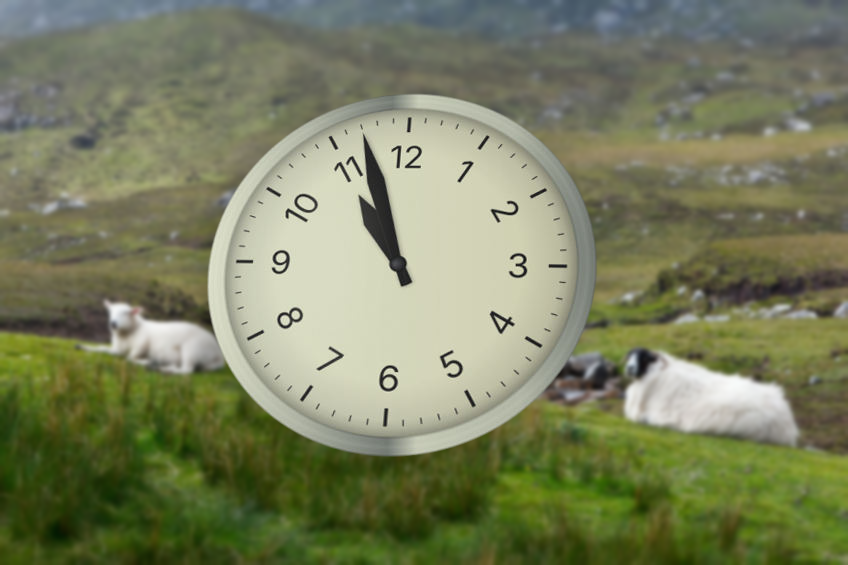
{"hour": 10, "minute": 57}
